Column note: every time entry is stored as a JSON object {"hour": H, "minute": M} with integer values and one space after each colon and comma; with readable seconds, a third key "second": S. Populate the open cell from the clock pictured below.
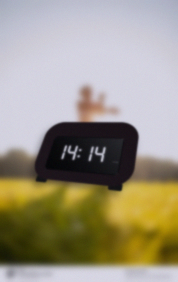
{"hour": 14, "minute": 14}
